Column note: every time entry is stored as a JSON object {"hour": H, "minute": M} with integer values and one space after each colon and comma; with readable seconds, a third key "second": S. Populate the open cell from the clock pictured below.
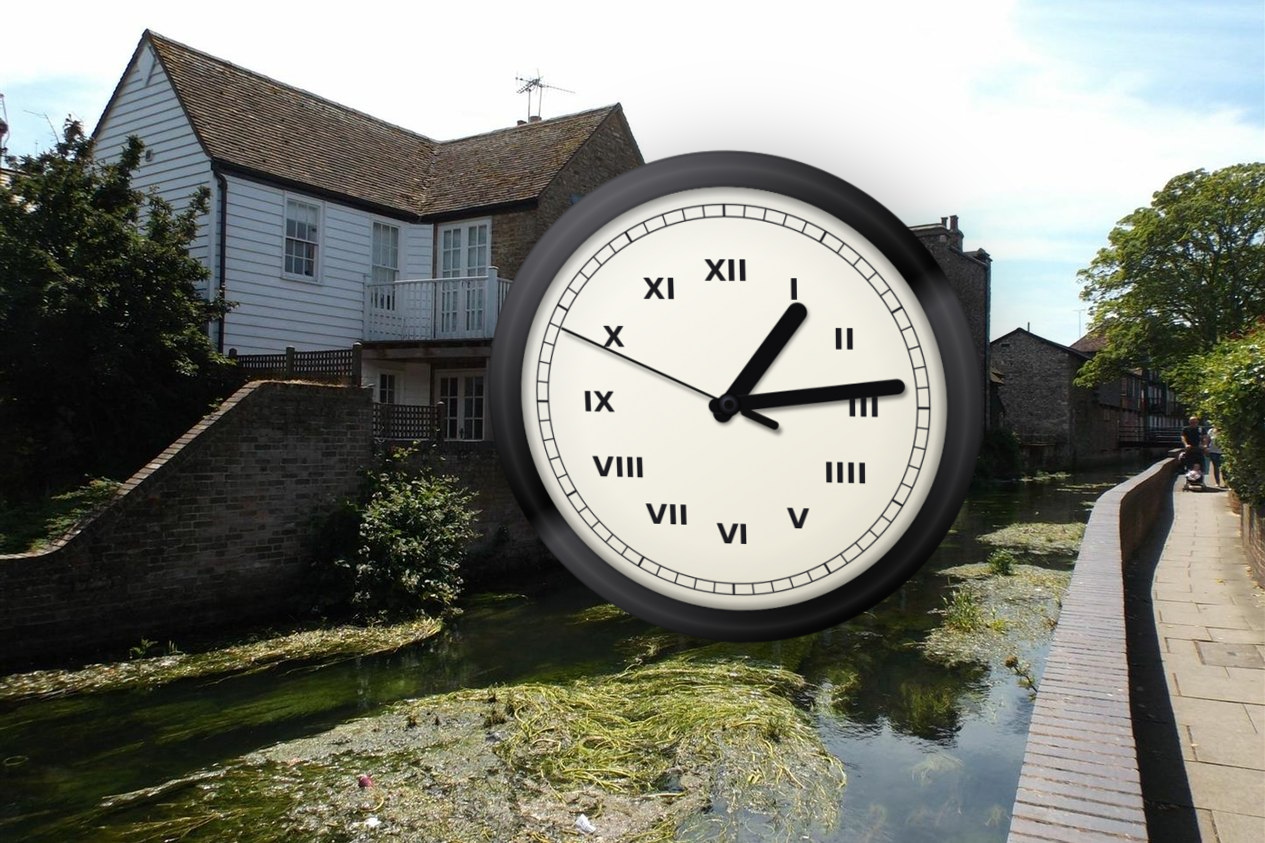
{"hour": 1, "minute": 13, "second": 49}
